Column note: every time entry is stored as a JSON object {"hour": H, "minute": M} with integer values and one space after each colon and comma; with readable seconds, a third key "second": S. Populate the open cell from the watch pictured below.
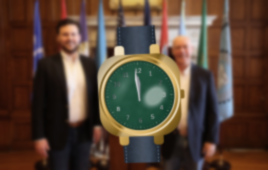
{"hour": 11, "minute": 59}
